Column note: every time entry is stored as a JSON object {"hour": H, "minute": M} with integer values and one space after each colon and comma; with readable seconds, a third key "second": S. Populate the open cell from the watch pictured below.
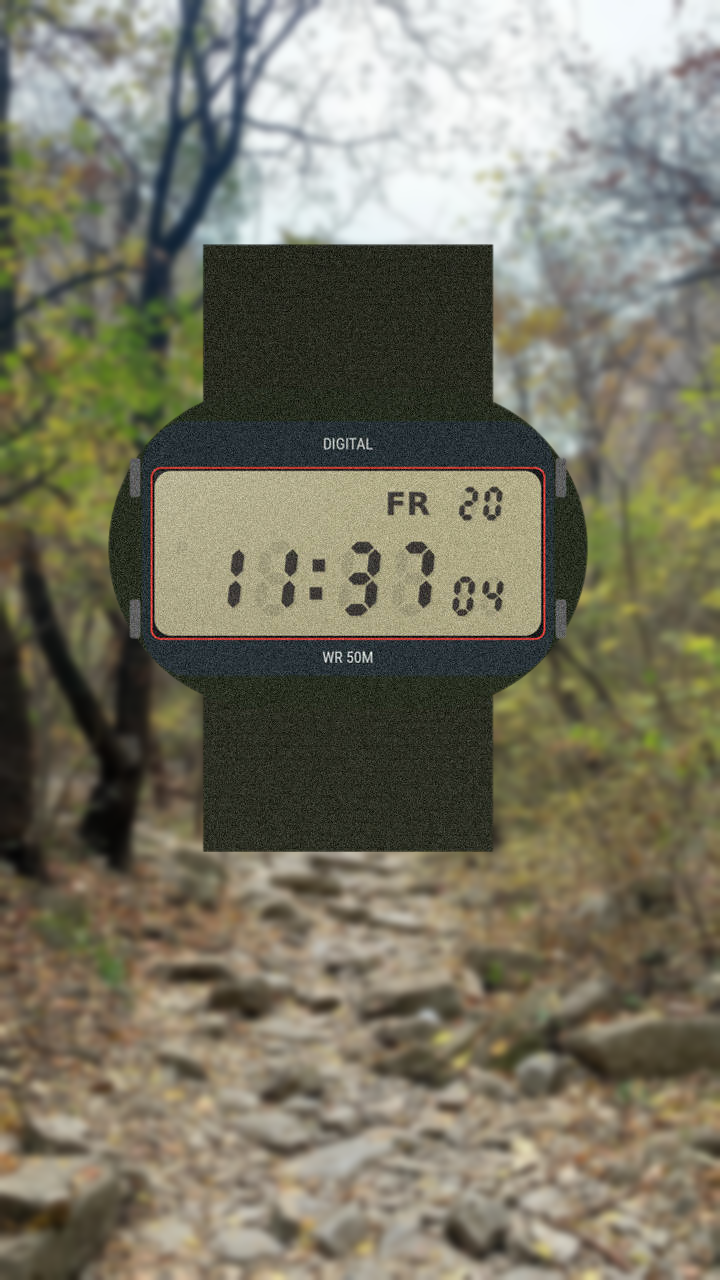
{"hour": 11, "minute": 37, "second": 4}
